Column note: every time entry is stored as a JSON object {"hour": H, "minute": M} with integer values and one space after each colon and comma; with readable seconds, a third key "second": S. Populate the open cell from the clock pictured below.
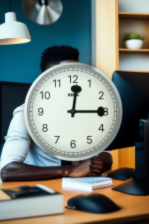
{"hour": 12, "minute": 15}
